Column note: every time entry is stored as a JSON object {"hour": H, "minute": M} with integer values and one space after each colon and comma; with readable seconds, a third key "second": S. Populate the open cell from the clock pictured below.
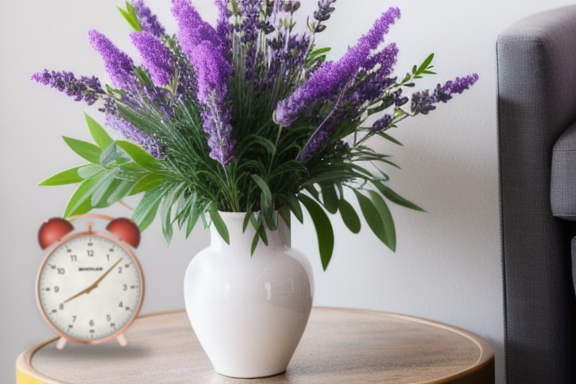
{"hour": 8, "minute": 8}
